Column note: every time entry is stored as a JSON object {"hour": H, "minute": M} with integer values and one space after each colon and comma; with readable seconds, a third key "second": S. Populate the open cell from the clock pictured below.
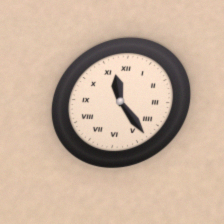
{"hour": 11, "minute": 23}
